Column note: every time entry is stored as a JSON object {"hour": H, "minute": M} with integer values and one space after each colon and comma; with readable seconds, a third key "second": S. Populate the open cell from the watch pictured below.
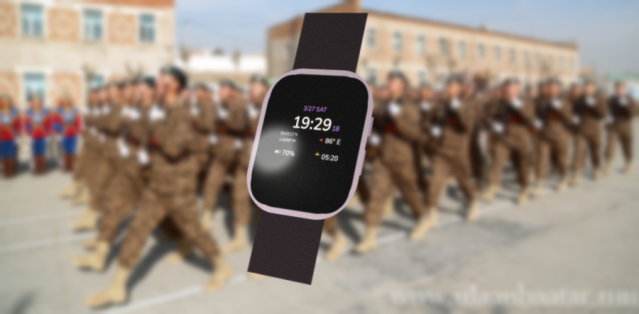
{"hour": 19, "minute": 29}
